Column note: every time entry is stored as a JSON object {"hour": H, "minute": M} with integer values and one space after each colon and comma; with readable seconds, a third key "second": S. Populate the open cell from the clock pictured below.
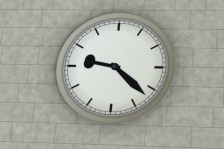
{"hour": 9, "minute": 22}
